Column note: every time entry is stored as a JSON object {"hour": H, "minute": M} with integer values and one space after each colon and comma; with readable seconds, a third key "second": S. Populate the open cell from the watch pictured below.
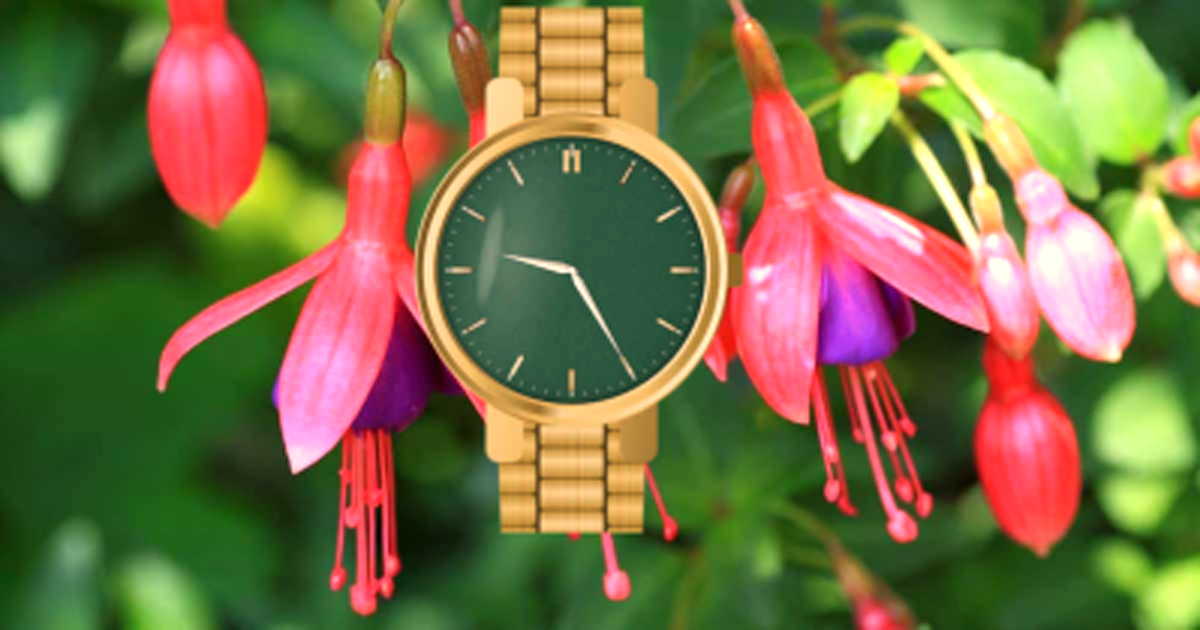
{"hour": 9, "minute": 25}
